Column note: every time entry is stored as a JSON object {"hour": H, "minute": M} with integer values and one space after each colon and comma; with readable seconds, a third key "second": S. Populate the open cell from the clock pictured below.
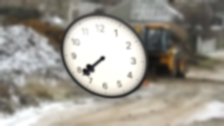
{"hour": 7, "minute": 38}
